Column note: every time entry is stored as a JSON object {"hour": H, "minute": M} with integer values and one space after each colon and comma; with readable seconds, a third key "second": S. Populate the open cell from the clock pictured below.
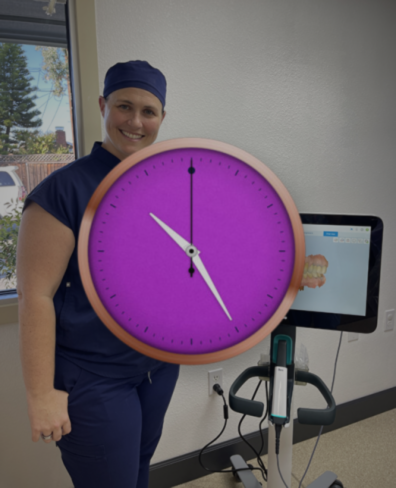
{"hour": 10, "minute": 25, "second": 0}
